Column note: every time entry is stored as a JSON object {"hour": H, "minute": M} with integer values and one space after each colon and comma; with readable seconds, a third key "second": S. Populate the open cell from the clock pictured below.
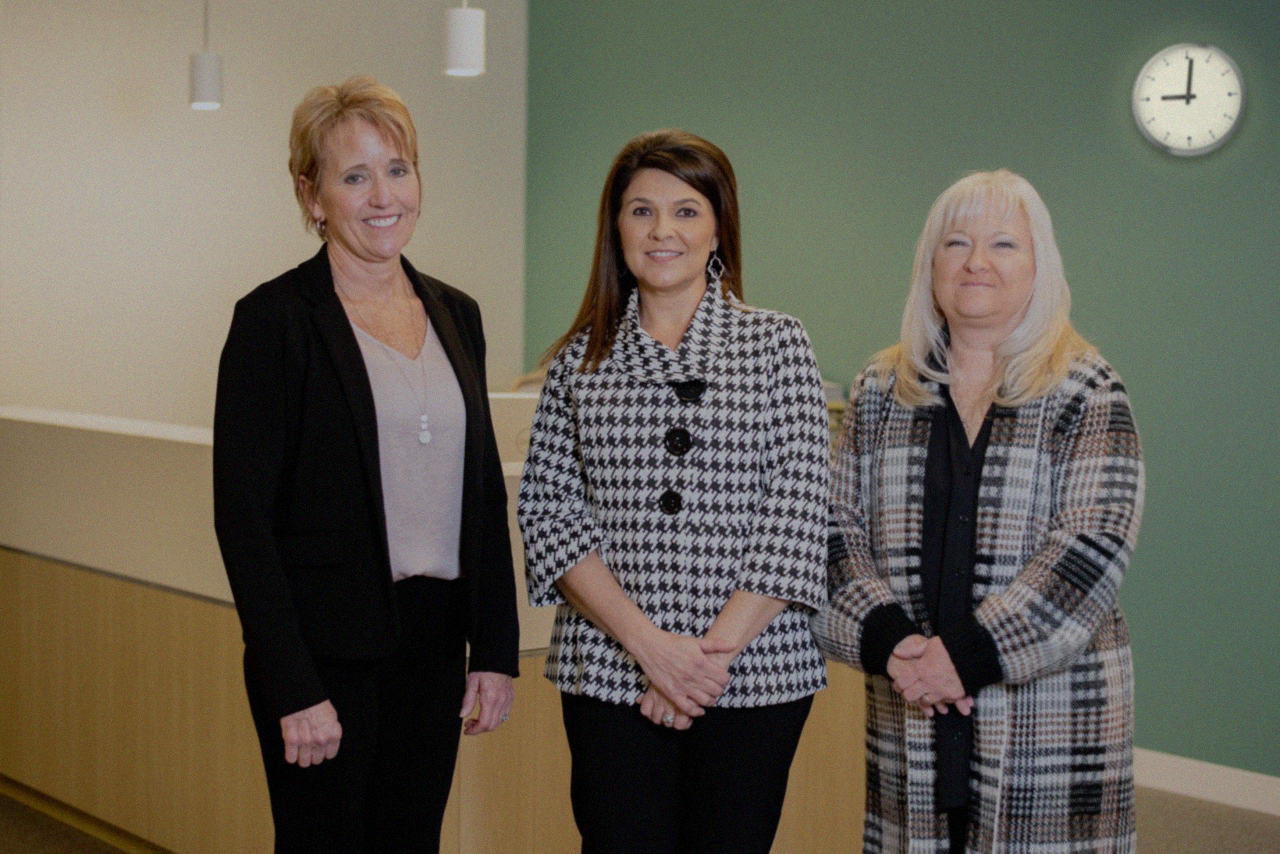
{"hour": 9, "minute": 1}
